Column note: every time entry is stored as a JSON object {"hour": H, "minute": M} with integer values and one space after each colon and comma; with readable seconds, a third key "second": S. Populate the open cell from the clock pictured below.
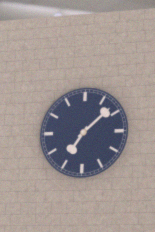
{"hour": 7, "minute": 8}
